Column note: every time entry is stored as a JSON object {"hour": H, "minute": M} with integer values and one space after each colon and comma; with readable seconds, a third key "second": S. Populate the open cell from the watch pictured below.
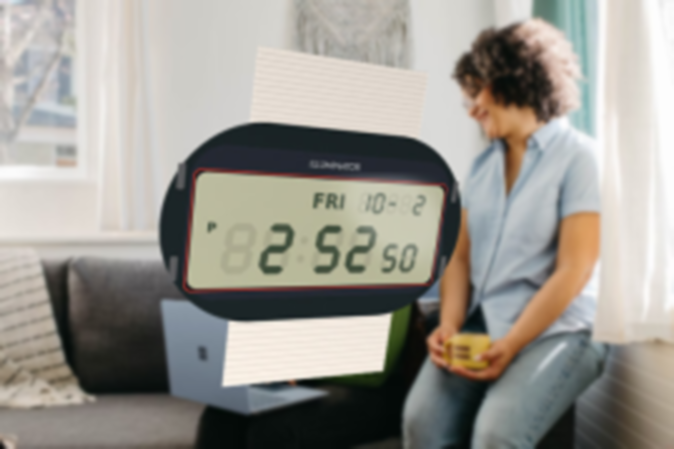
{"hour": 2, "minute": 52, "second": 50}
